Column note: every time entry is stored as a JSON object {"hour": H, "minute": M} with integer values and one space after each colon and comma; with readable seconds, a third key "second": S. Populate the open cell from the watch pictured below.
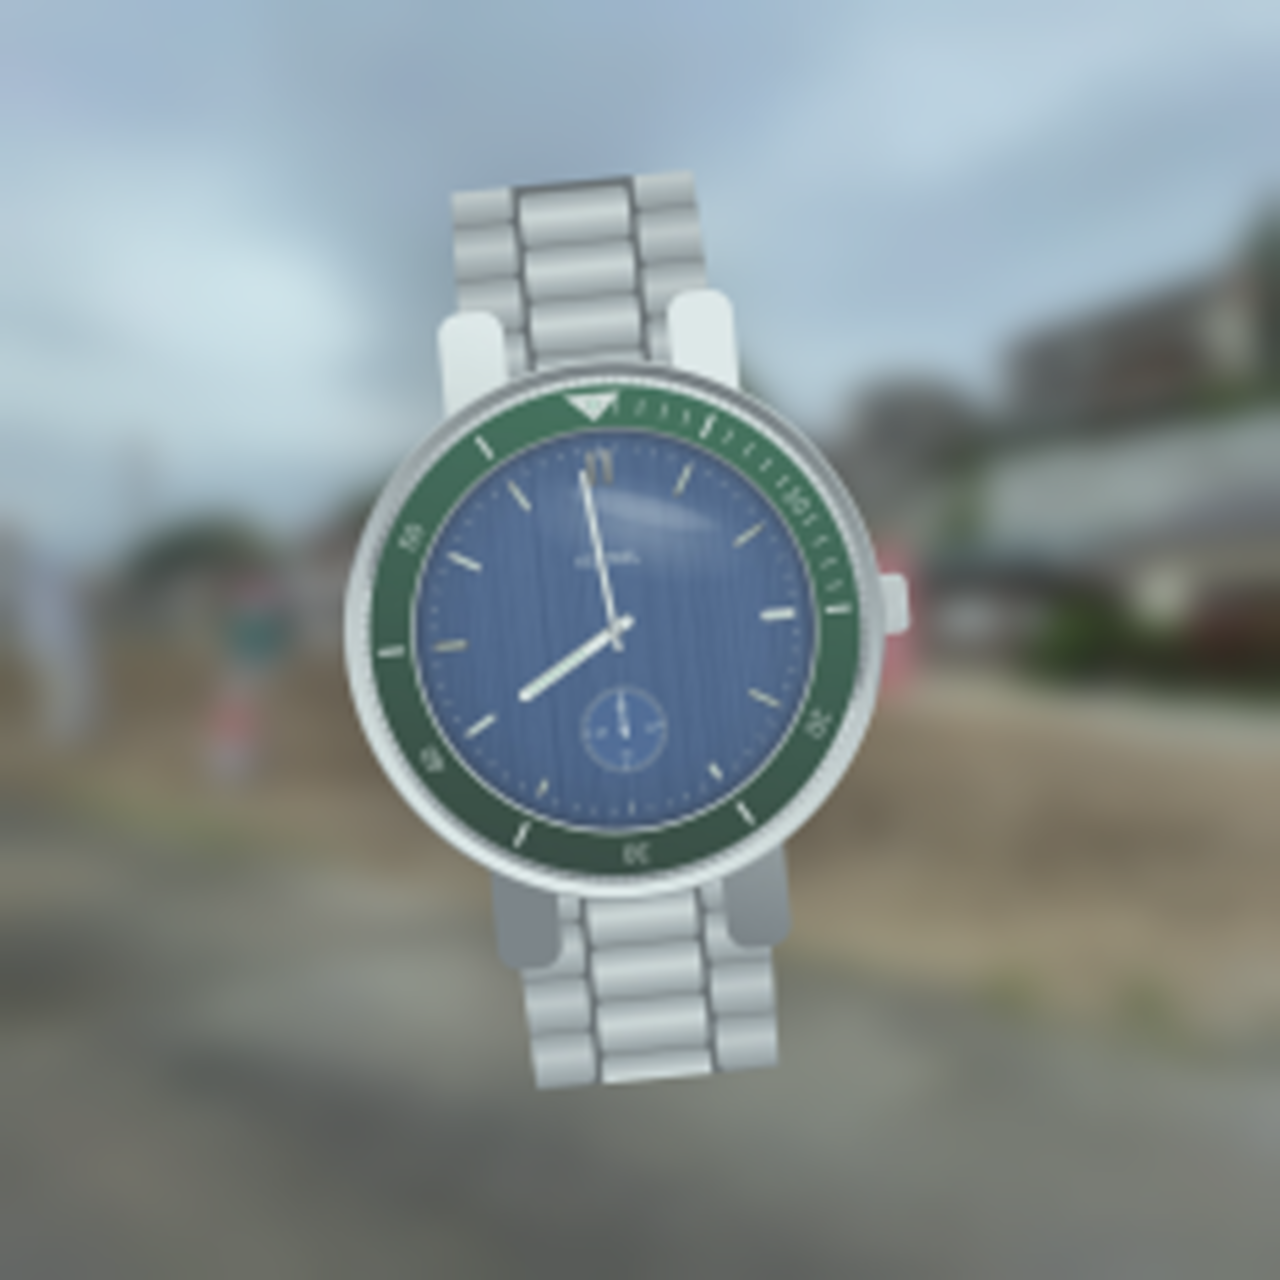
{"hour": 7, "minute": 59}
